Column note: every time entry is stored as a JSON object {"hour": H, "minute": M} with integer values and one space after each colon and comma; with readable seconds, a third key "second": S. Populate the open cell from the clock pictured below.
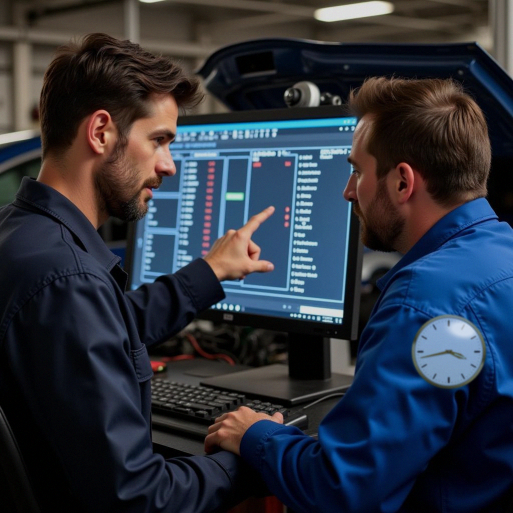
{"hour": 3, "minute": 43}
